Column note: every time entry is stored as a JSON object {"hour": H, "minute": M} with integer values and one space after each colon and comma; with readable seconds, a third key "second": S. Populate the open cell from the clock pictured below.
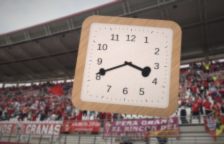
{"hour": 3, "minute": 41}
